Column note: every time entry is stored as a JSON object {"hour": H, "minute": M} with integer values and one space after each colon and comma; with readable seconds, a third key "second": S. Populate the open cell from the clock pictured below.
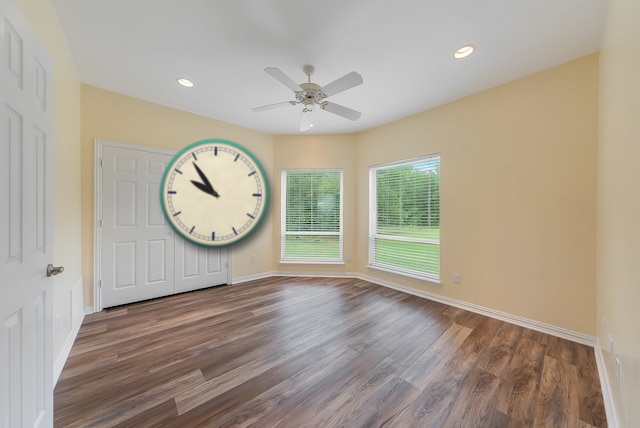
{"hour": 9, "minute": 54}
